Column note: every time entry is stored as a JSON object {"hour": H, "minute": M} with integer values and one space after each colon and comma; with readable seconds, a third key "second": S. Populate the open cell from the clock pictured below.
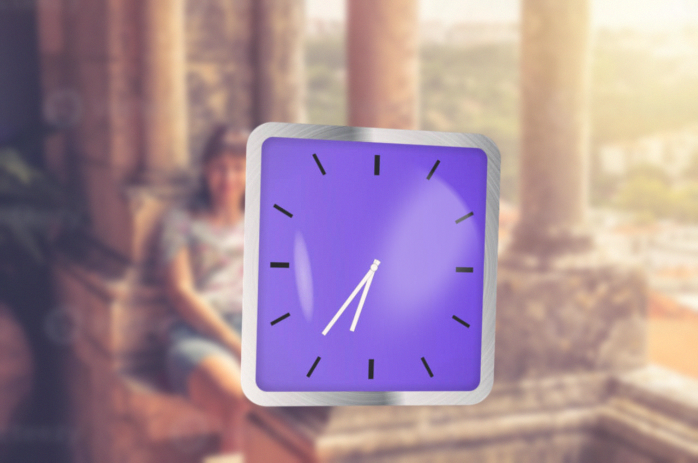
{"hour": 6, "minute": 36}
